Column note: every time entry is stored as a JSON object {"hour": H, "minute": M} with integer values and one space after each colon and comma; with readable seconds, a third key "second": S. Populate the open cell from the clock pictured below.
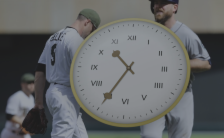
{"hour": 10, "minute": 35}
